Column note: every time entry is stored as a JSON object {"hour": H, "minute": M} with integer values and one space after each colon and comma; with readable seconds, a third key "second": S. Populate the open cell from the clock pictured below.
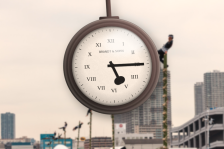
{"hour": 5, "minute": 15}
